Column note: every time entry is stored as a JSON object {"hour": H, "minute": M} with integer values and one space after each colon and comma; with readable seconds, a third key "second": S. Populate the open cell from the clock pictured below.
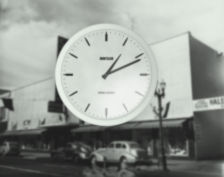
{"hour": 1, "minute": 11}
